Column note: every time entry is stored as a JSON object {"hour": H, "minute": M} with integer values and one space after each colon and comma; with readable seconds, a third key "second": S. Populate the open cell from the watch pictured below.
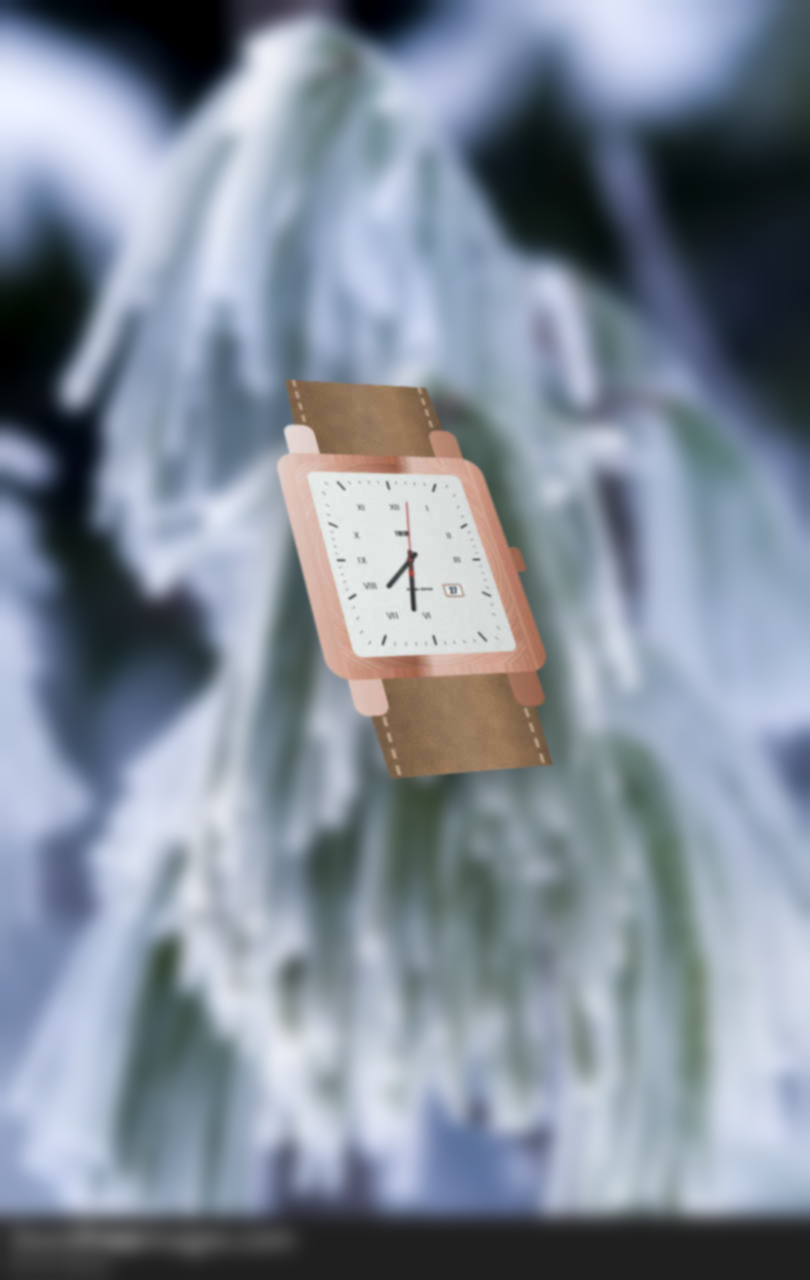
{"hour": 7, "minute": 32, "second": 2}
